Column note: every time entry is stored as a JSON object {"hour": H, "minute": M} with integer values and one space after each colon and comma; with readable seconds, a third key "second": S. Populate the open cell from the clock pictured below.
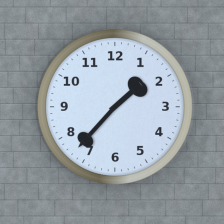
{"hour": 1, "minute": 37}
